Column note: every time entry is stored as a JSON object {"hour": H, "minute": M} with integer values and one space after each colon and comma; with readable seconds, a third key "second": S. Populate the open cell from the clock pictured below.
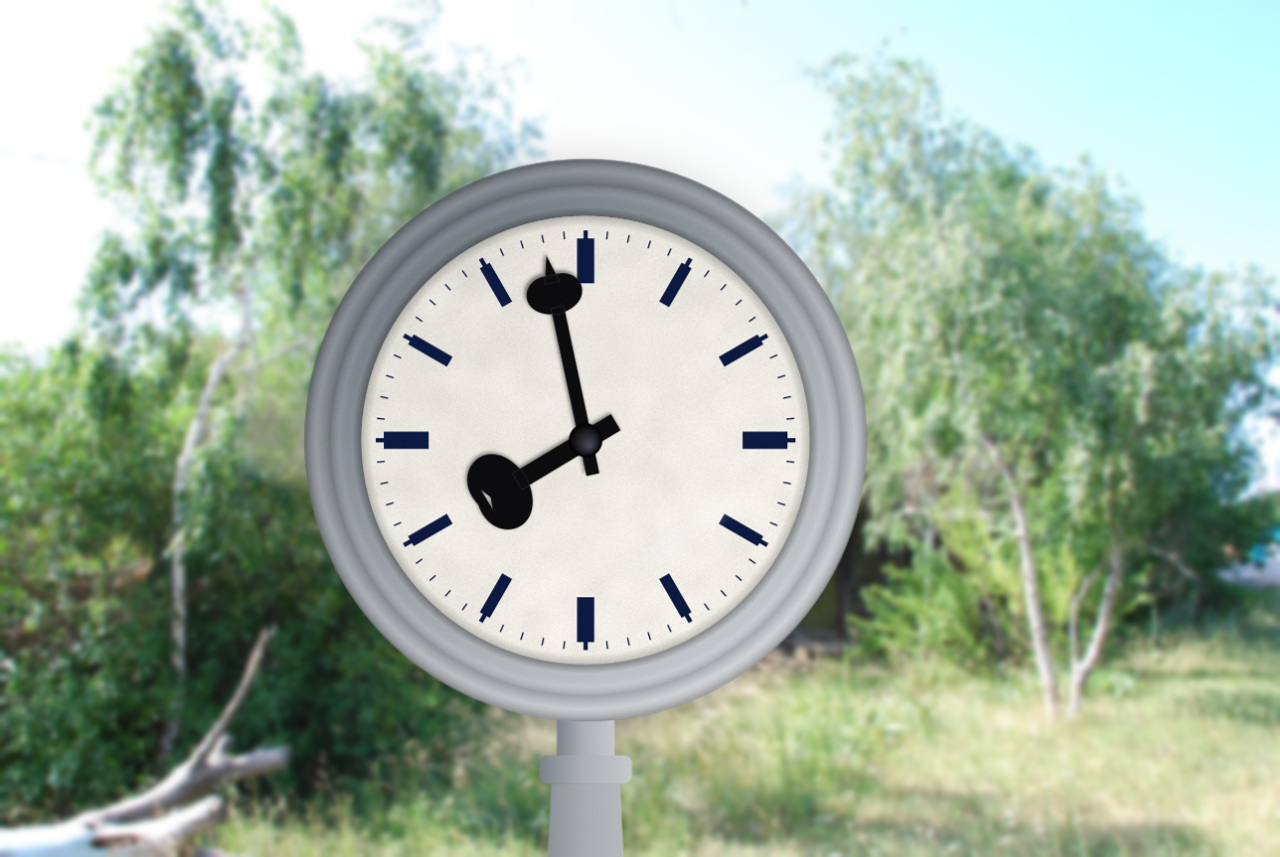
{"hour": 7, "minute": 58}
